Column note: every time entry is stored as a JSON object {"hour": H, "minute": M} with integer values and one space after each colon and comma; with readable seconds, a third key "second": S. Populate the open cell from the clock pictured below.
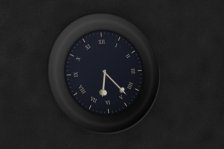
{"hour": 6, "minute": 23}
